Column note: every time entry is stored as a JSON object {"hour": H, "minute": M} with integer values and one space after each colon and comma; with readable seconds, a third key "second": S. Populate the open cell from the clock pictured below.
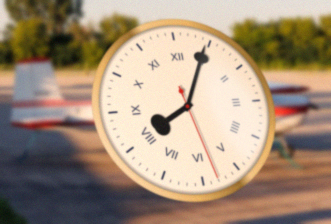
{"hour": 8, "minute": 4, "second": 28}
